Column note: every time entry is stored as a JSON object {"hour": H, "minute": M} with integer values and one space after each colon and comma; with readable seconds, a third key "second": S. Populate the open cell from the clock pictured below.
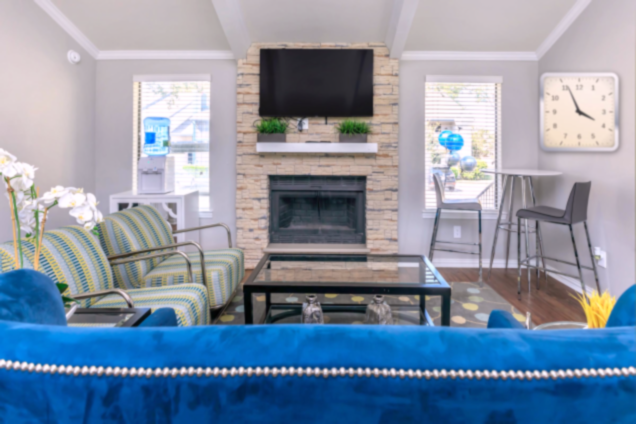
{"hour": 3, "minute": 56}
